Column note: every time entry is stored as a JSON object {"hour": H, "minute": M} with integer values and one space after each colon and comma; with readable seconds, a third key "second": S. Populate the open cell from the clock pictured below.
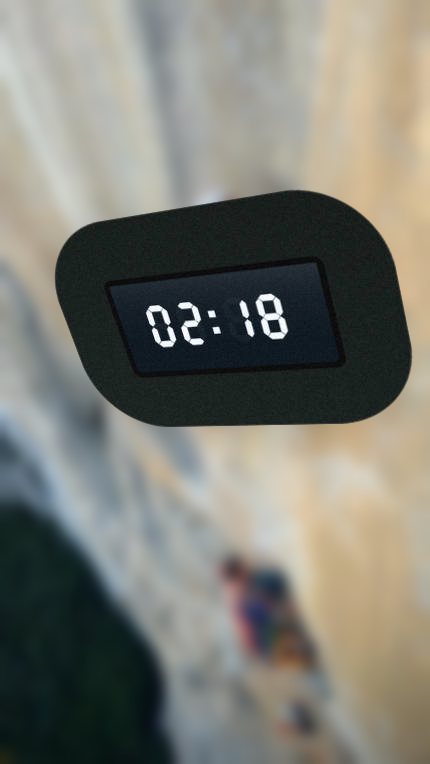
{"hour": 2, "minute": 18}
